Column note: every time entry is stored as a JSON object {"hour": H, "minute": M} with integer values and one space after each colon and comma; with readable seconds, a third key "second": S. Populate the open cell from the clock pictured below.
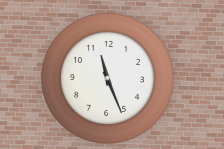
{"hour": 11, "minute": 26}
